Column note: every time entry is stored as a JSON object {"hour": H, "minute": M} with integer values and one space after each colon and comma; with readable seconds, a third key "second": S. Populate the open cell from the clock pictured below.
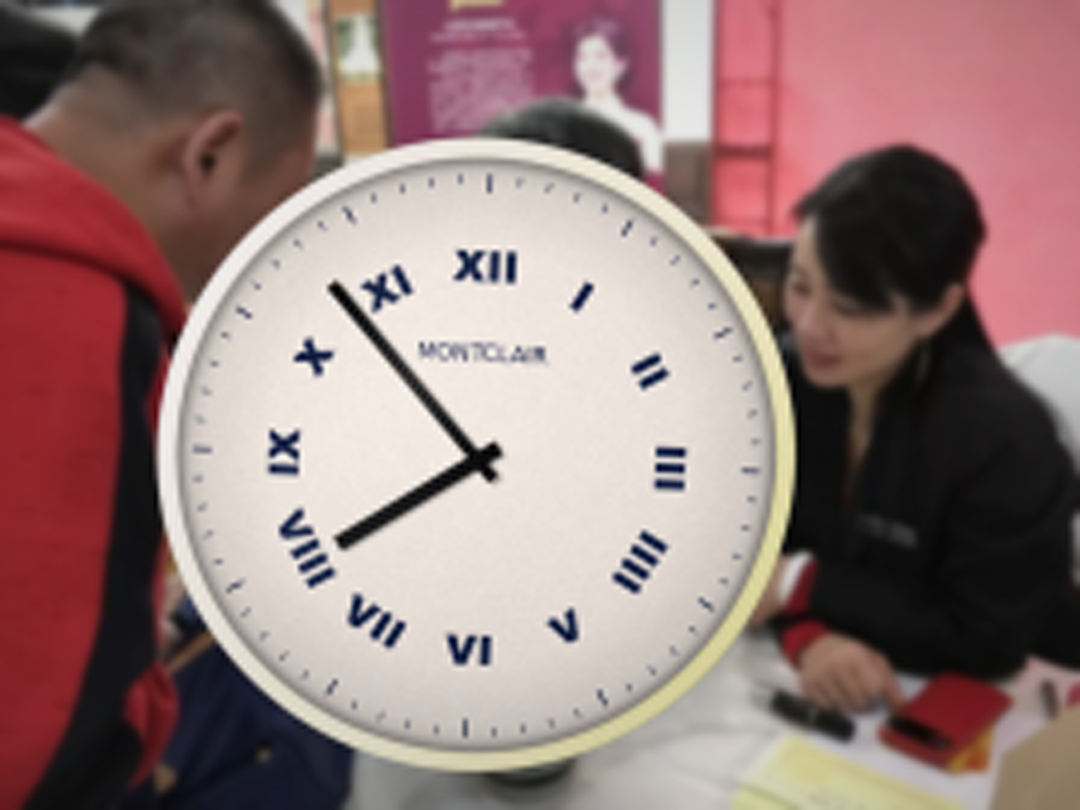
{"hour": 7, "minute": 53}
